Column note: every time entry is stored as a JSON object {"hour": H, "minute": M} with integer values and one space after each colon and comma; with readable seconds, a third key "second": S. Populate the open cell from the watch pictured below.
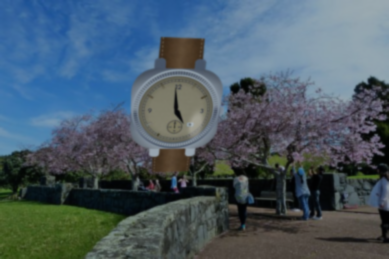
{"hour": 4, "minute": 59}
